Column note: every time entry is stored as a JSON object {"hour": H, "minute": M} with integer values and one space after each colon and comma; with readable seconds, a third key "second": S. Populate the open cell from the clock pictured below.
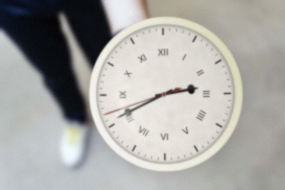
{"hour": 2, "minute": 40, "second": 42}
